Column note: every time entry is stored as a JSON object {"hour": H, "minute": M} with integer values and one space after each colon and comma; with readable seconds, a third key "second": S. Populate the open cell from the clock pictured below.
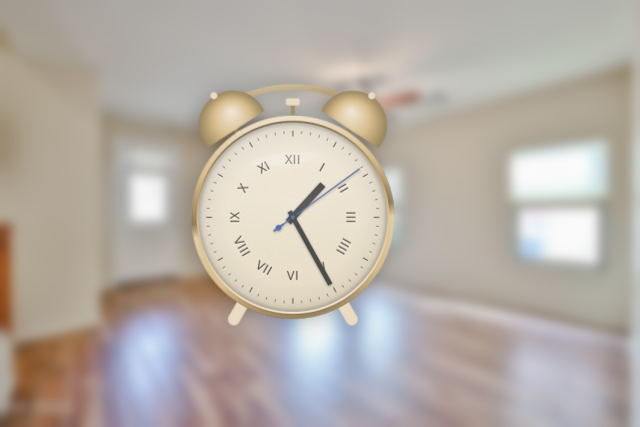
{"hour": 1, "minute": 25, "second": 9}
